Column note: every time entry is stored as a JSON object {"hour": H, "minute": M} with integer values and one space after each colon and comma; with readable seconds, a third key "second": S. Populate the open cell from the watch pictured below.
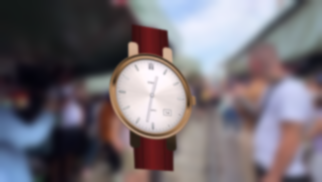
{"hour": 12, "minute": 32}
